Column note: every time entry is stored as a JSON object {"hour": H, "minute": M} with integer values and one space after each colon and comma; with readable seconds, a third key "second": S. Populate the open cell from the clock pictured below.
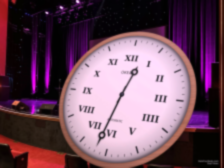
{"hour": 12, "minute": 32}
